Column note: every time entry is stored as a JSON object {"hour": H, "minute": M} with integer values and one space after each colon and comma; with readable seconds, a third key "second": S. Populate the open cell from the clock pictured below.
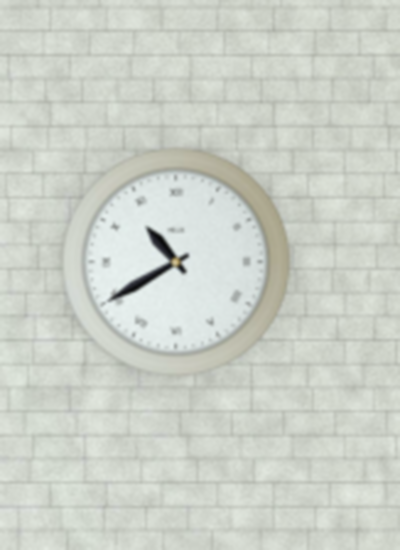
{"hour": 10, "minute": 40}
